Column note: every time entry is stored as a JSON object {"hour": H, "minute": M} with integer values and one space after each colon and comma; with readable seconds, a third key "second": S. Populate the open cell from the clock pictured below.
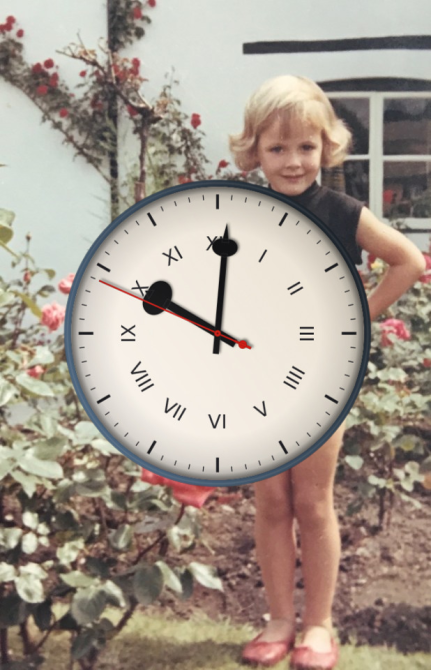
{"hour": 10, "minute": 0, "second": 49}
